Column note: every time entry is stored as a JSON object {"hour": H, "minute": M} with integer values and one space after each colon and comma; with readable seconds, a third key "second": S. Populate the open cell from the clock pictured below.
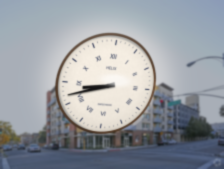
{"hour": 8, "minute": 42}
